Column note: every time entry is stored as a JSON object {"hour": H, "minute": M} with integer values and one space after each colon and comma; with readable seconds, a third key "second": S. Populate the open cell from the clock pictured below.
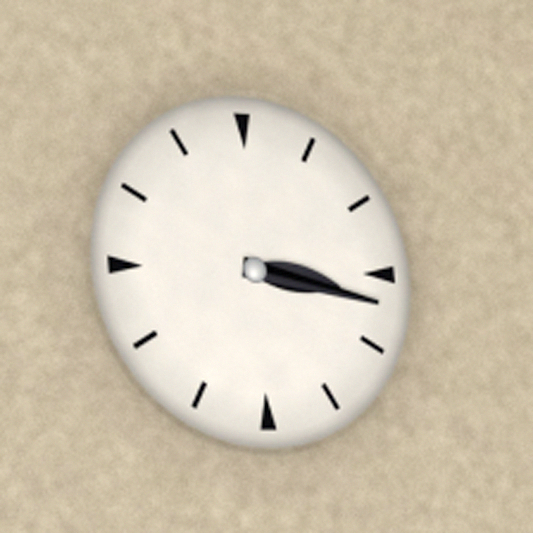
{"hour": 3, "minute": 17}
